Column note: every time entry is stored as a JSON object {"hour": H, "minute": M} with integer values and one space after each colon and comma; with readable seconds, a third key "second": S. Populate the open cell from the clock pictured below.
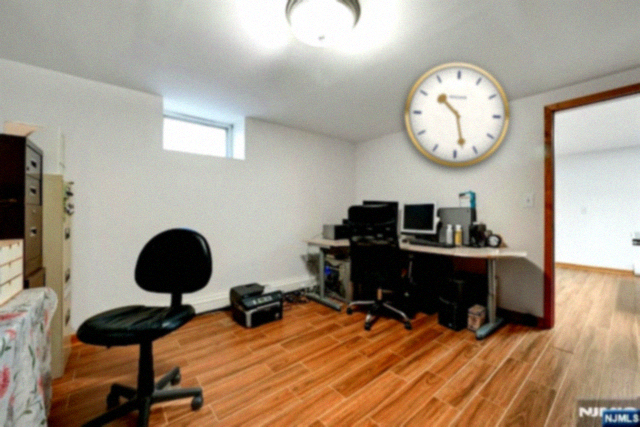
{"hour": 10, "minute": 28}
